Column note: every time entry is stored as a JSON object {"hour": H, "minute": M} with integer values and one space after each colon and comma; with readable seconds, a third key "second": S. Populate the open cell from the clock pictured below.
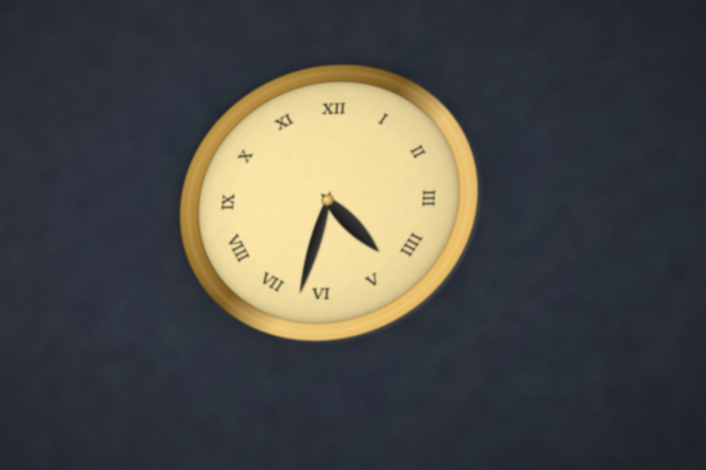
{"hour": 4, "minute": 32}
